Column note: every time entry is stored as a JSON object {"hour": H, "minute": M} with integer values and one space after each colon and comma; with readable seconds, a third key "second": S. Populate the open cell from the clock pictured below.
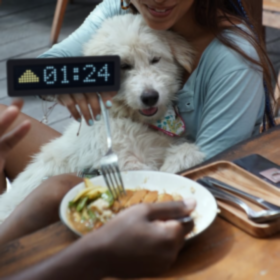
{"hour": 1, "minute": 24}
